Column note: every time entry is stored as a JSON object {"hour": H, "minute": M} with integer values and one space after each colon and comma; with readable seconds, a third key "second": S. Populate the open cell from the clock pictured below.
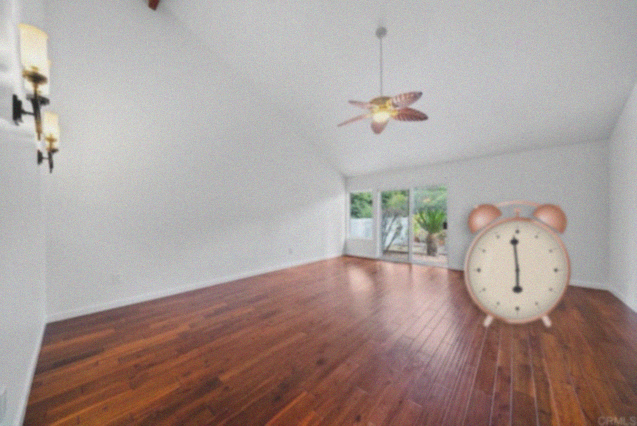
{"hour": 5, "minute": 59}
